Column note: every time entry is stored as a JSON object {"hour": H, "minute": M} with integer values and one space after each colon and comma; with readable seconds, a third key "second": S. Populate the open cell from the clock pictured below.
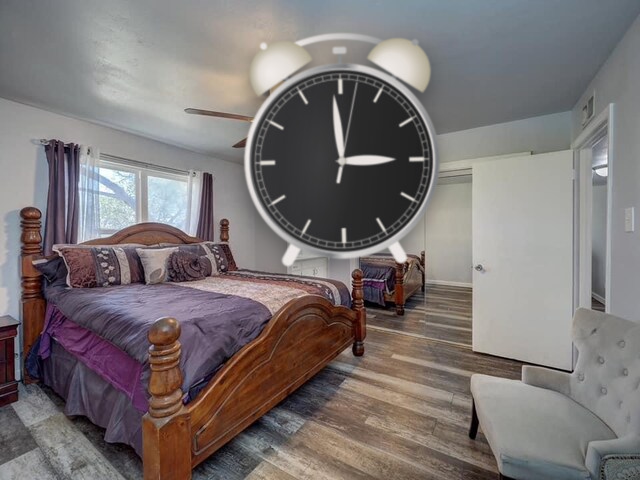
{"hour": 2, "minute": 59, "second": 2}
